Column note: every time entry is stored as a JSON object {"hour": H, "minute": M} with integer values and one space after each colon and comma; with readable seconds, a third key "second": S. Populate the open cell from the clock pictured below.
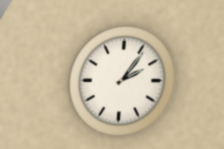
{"hour": 2, "minute": 6}
